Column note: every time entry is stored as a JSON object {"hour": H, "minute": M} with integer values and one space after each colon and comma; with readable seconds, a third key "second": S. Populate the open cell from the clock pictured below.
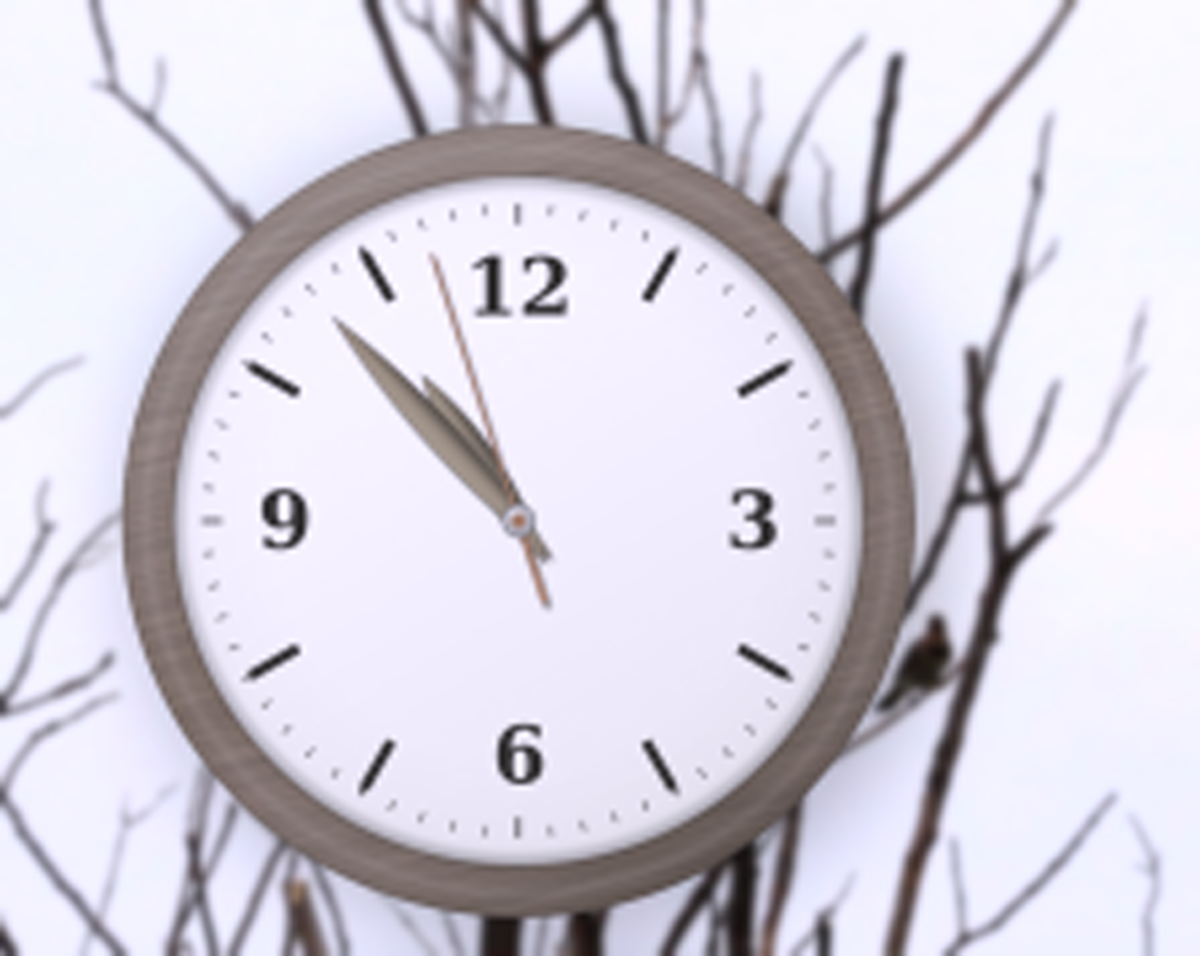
{"hour": 10, "minute": 52, "second": 57}
